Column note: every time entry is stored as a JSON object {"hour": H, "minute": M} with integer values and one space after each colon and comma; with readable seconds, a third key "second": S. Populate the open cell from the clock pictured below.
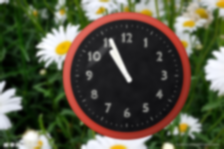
{"hour": 10, "minute": 56}
